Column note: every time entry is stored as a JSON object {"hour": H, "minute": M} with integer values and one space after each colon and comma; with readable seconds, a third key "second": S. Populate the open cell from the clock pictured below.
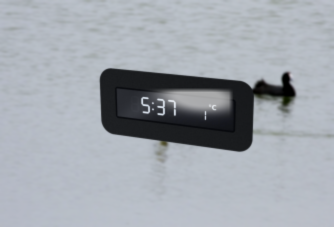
{"hour": 5, "minute": 37}
